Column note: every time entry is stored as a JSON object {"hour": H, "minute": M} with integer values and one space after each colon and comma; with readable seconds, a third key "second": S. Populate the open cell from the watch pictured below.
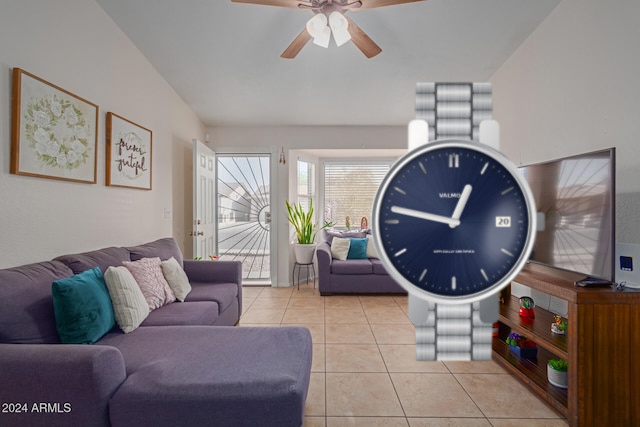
{"hour": 12, "minute": 47}
